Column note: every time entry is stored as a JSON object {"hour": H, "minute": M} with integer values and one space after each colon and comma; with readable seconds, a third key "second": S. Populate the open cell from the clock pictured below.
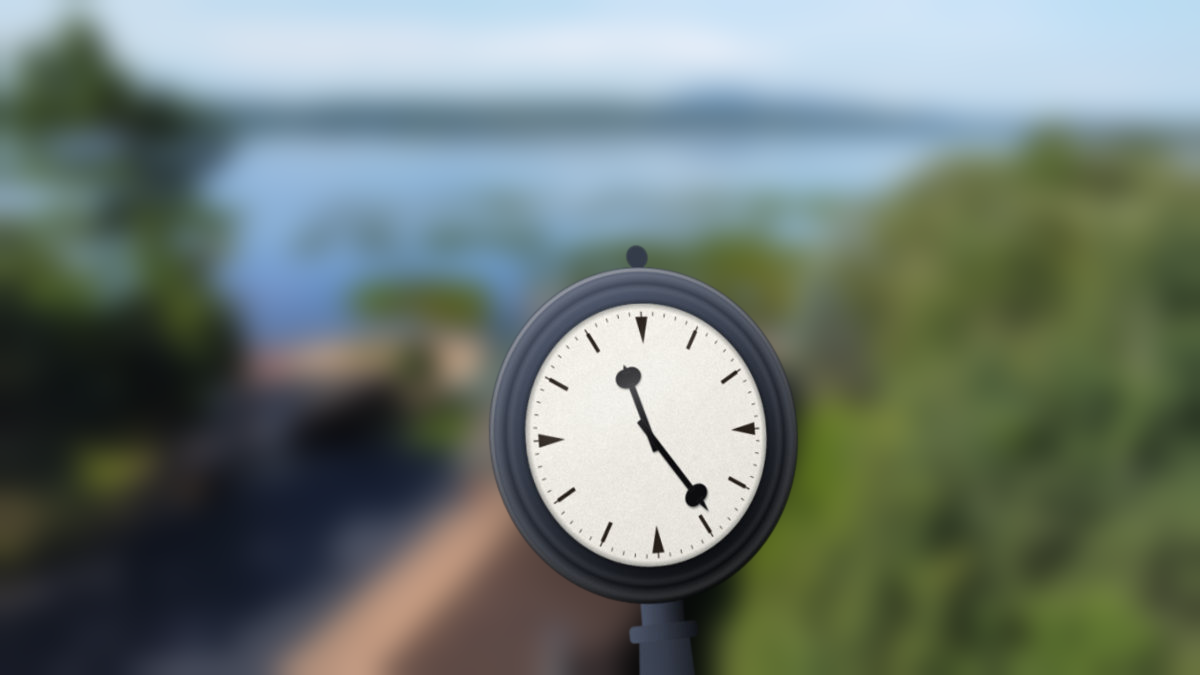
{"hour": 11, "minute": 24}
